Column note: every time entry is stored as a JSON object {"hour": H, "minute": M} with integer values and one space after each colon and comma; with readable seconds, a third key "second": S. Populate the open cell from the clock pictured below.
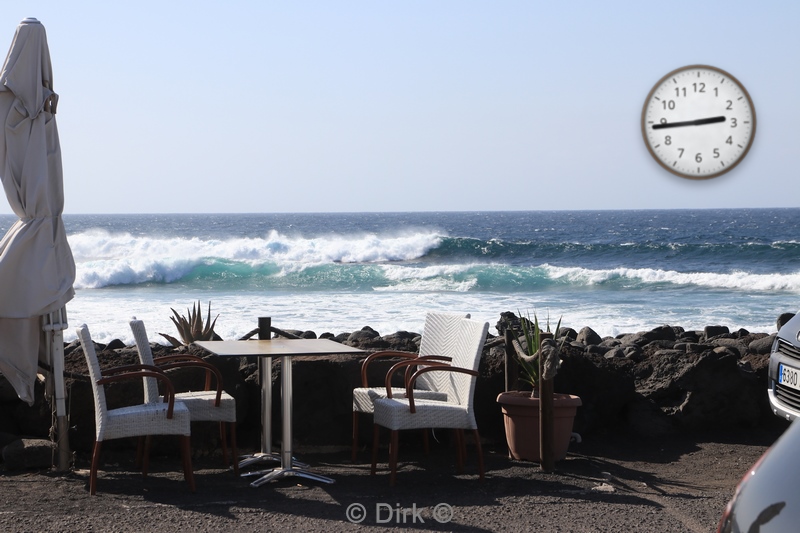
{"hour": 2, "minute": 44}
